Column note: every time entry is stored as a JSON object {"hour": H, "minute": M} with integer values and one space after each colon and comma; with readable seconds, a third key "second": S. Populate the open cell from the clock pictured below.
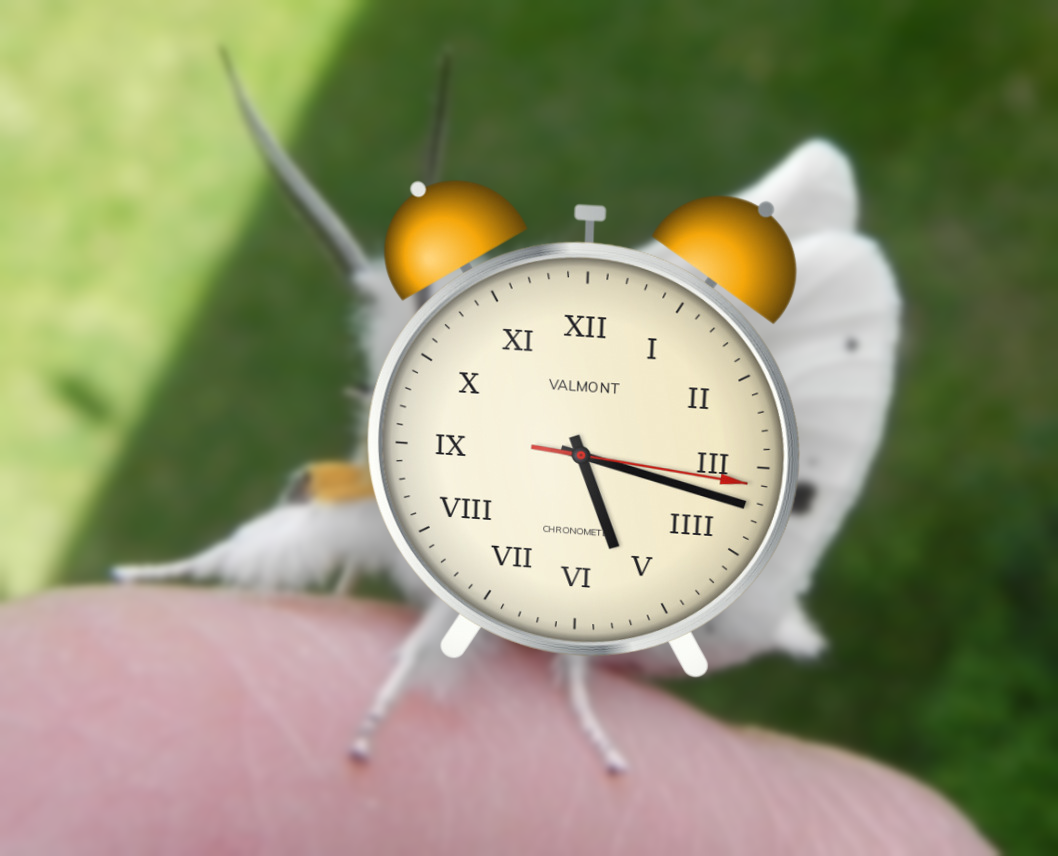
{"hour": 5, "minute": 17, "second": 16}
